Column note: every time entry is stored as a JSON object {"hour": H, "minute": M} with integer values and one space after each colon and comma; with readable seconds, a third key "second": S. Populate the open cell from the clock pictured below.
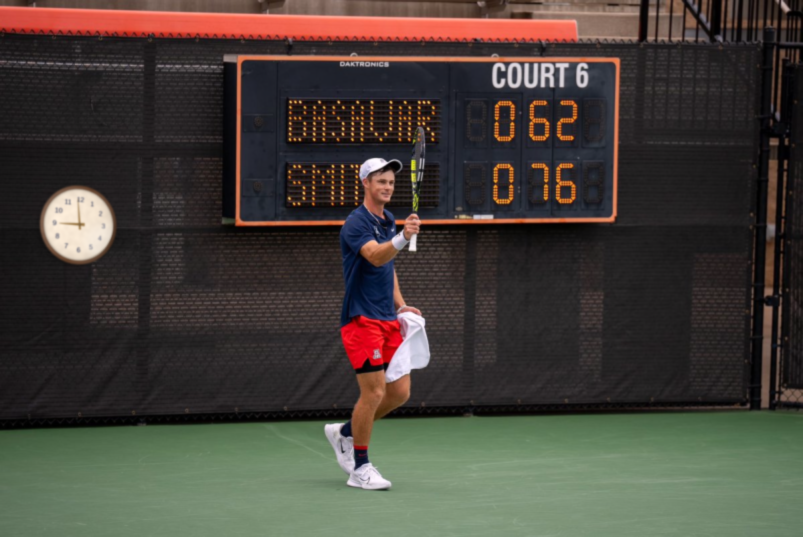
{"hour": 8, "minute": 59}
